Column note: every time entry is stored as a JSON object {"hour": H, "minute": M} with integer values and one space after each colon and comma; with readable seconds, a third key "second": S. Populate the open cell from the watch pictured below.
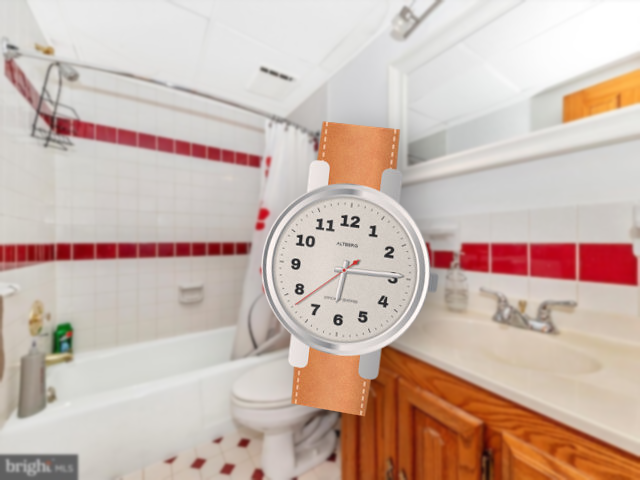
{"hour": 6, "minute": 14, "second": 38}
